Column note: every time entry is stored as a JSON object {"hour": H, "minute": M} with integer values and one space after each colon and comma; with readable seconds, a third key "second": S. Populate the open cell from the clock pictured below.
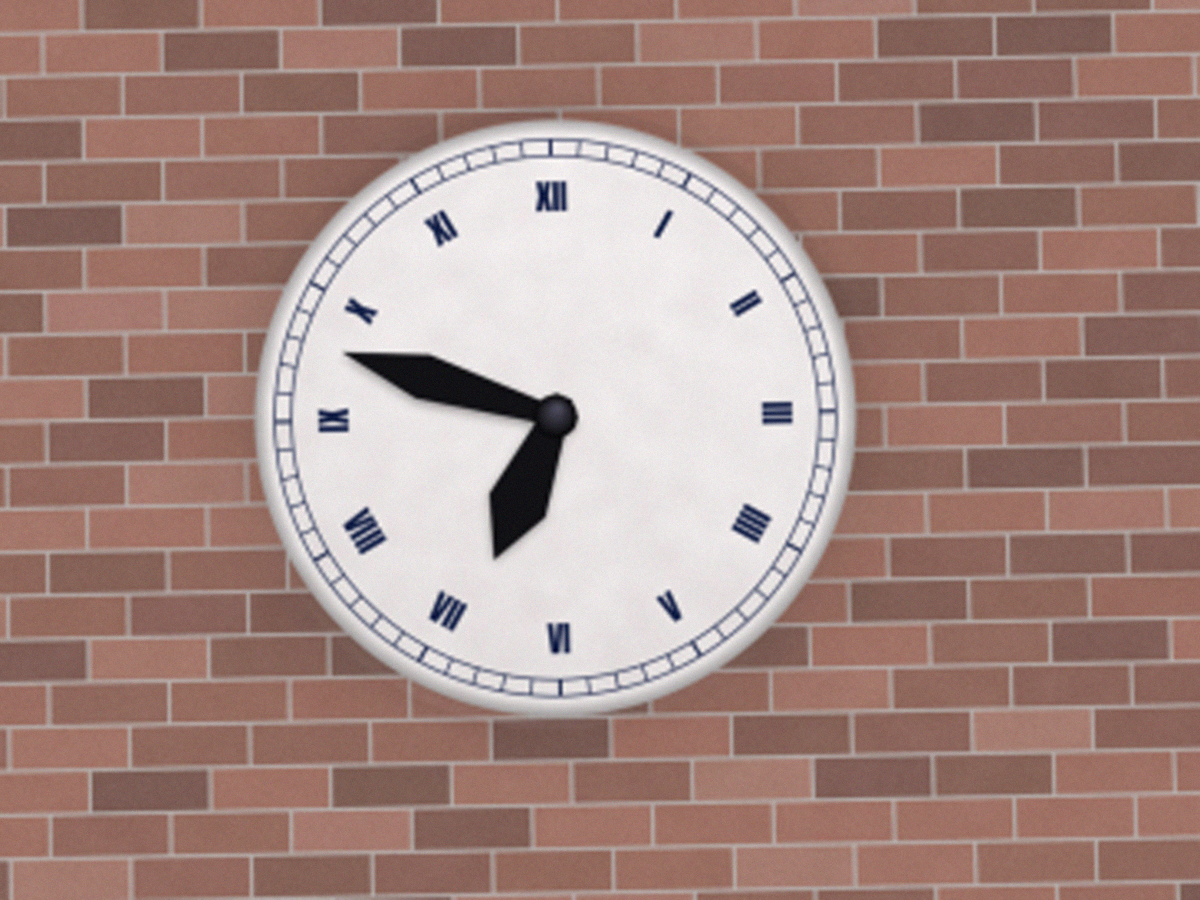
{"hour": 6, "minute": 48}
